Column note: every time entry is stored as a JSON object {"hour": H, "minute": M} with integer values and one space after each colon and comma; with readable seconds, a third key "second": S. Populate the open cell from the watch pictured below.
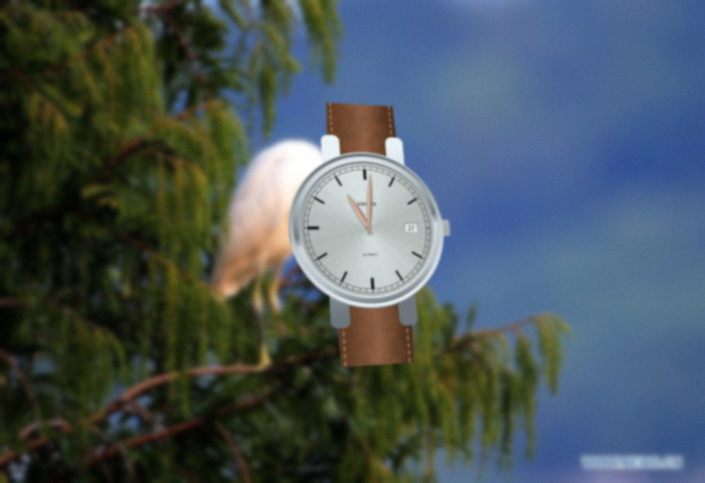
{"hour": 11, "minute": 1}
